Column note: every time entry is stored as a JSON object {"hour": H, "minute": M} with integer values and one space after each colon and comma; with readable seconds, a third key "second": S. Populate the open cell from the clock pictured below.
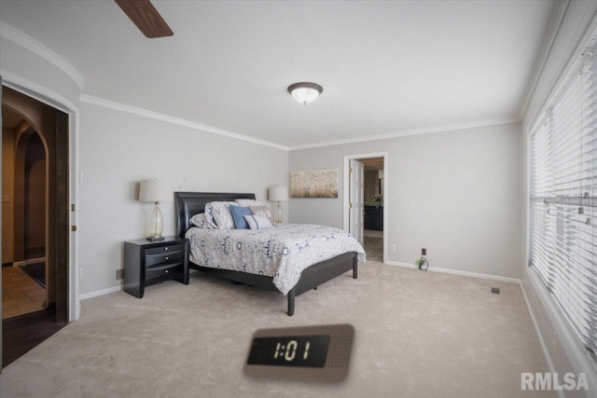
{"hour": 1, "minute": 1}
